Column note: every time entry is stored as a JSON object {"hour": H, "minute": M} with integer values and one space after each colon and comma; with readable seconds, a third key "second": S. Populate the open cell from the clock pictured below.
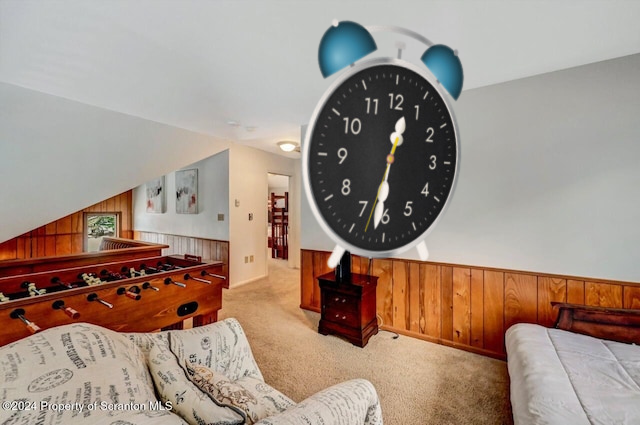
{"hour": 12, "minute": 31, "second": 33}
